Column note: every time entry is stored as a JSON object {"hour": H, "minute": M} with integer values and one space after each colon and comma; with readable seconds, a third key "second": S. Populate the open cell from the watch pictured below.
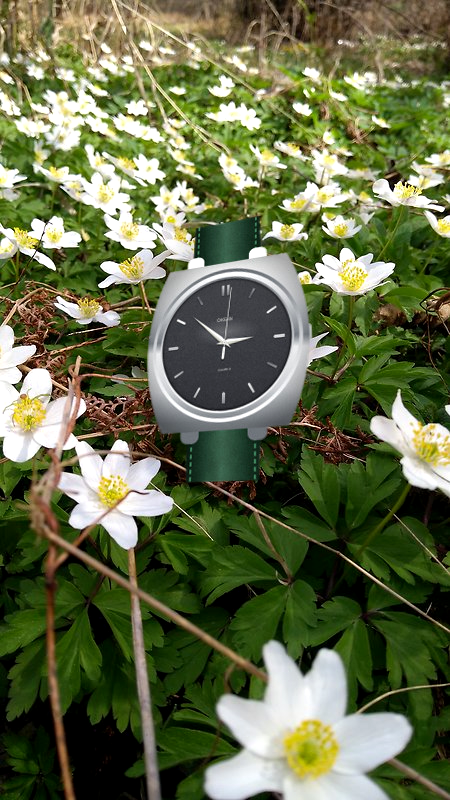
{"hour": 2, "minute": 52, "second": 1}
